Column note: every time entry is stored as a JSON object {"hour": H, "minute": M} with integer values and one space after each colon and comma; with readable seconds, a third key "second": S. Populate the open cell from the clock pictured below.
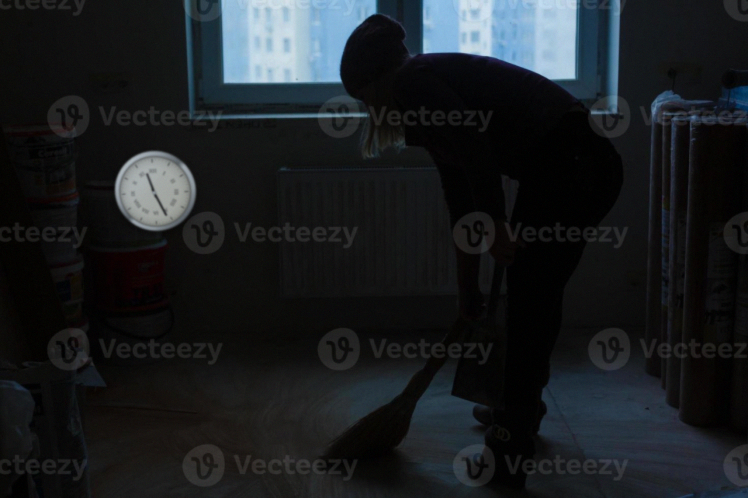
{"hour": 11, "minute": 26}
